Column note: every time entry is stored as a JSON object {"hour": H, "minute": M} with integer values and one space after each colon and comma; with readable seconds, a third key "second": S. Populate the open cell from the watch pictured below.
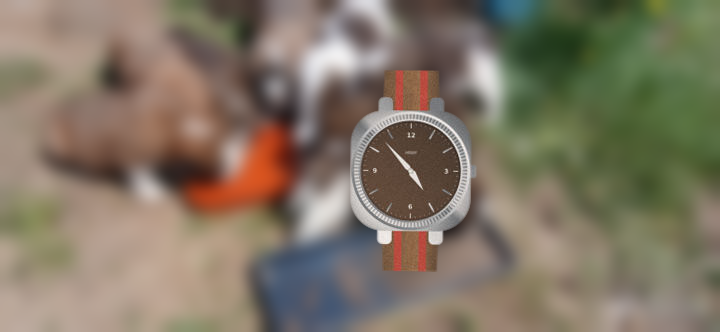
{"hour": 4, "minute": 53}
